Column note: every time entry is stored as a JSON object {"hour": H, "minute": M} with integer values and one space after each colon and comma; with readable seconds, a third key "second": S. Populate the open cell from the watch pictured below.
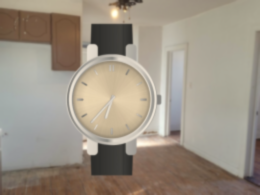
{"hour": 6, "minute": 37}
